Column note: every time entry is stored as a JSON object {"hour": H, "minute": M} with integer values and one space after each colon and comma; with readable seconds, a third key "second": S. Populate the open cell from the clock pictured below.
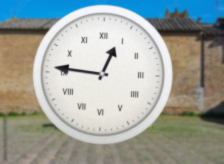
{"hour": 12, "minute": 46}
